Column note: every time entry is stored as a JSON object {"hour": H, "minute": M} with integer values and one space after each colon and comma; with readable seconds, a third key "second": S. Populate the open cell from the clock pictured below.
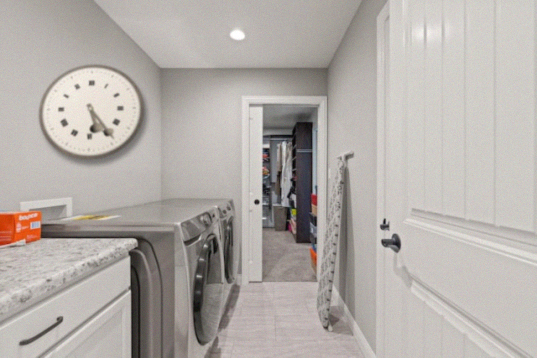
{"hour": 5, "minute": 24}
